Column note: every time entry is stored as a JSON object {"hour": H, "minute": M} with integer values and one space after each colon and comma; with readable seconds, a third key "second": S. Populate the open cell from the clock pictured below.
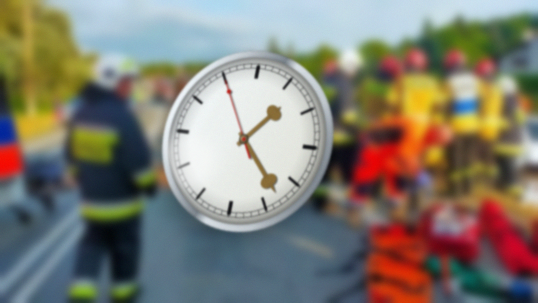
{"hour": 1, "minute": 22, "second": 55}
